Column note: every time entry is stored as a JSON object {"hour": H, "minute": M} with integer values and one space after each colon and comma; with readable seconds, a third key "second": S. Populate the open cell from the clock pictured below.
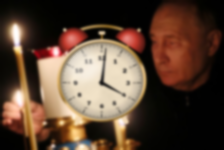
{"hour": 4, "minute": 1}
